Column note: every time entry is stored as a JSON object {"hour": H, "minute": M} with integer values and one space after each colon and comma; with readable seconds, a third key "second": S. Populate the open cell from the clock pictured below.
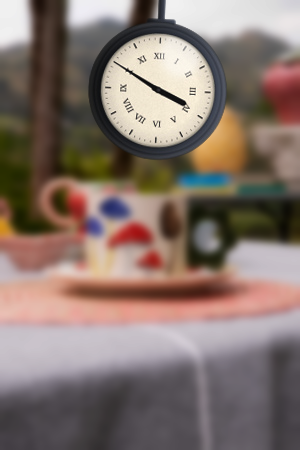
{"hour": 3, "minute": 50}
